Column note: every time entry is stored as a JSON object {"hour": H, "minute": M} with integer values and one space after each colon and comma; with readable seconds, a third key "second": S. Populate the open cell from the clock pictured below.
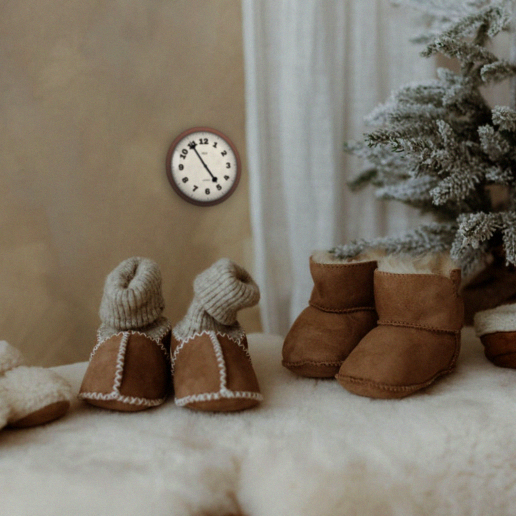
{"hour": 4, "minute": 55}
